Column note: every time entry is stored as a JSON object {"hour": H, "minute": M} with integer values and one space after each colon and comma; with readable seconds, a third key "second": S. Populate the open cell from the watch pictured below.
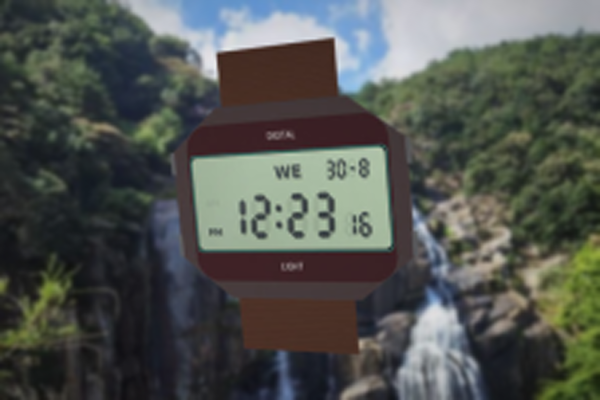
{"hour": 12, "minute": 23, "second": 16}
